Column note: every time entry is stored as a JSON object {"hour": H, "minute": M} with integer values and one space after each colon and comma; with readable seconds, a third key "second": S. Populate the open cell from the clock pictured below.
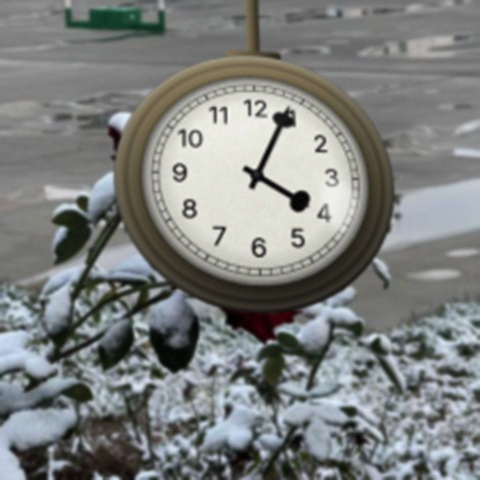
{"hour": 4, "minute": 4}
